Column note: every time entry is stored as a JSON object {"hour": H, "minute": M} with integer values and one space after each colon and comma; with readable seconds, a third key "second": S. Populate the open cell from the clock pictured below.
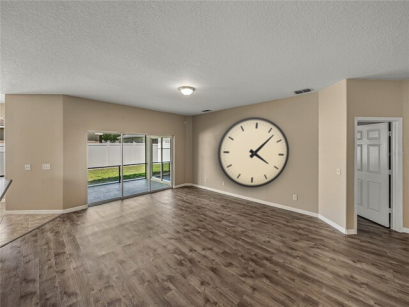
{"hour": 4, "minute": 7}
